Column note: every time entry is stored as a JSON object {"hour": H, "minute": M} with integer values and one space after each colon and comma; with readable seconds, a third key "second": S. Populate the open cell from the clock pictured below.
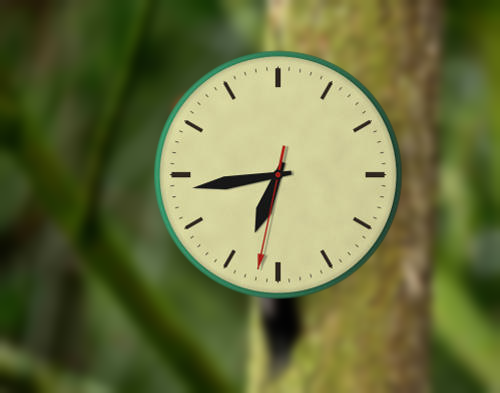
{"hour": 6, "minute": 43, "second": 32}
